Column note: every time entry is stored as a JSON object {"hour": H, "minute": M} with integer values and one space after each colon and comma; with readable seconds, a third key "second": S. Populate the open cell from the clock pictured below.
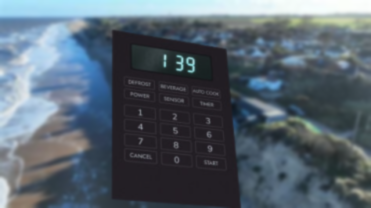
{"hour": 1, "minute": 39}
